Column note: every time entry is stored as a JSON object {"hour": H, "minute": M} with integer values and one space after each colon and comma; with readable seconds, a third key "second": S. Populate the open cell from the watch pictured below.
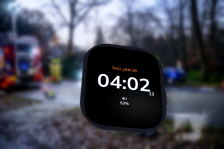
{"hour": 4, "minute": 2}
